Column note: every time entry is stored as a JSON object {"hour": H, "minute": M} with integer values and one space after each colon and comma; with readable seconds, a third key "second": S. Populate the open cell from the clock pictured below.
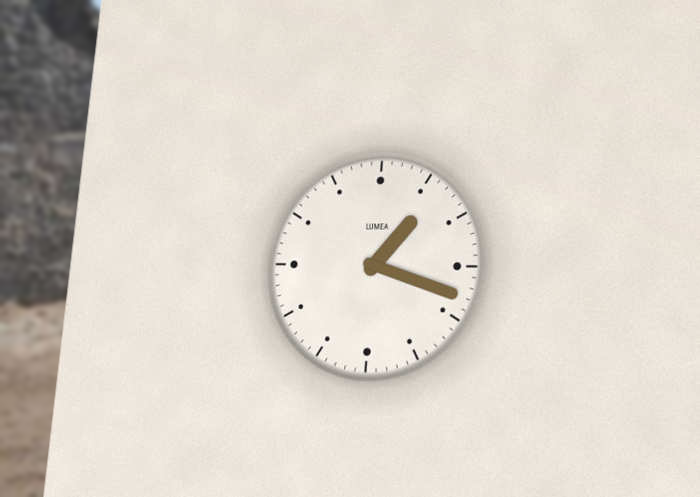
{"hour": 1, "minute": 18}
